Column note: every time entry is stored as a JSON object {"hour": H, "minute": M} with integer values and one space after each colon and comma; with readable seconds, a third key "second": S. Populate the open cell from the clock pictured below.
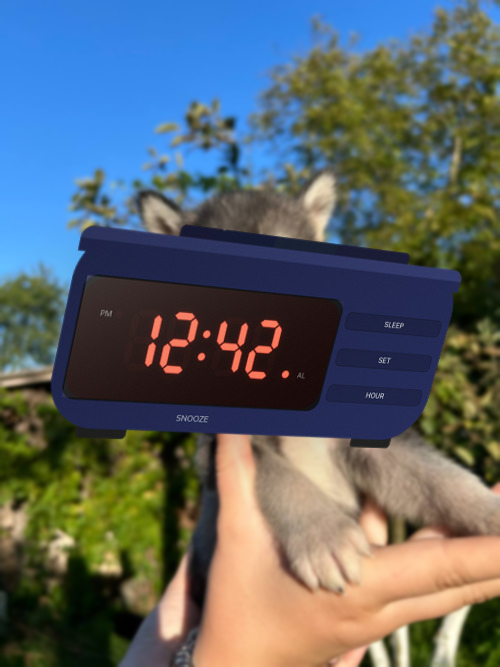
{"hour": 12, "minute": 42}
